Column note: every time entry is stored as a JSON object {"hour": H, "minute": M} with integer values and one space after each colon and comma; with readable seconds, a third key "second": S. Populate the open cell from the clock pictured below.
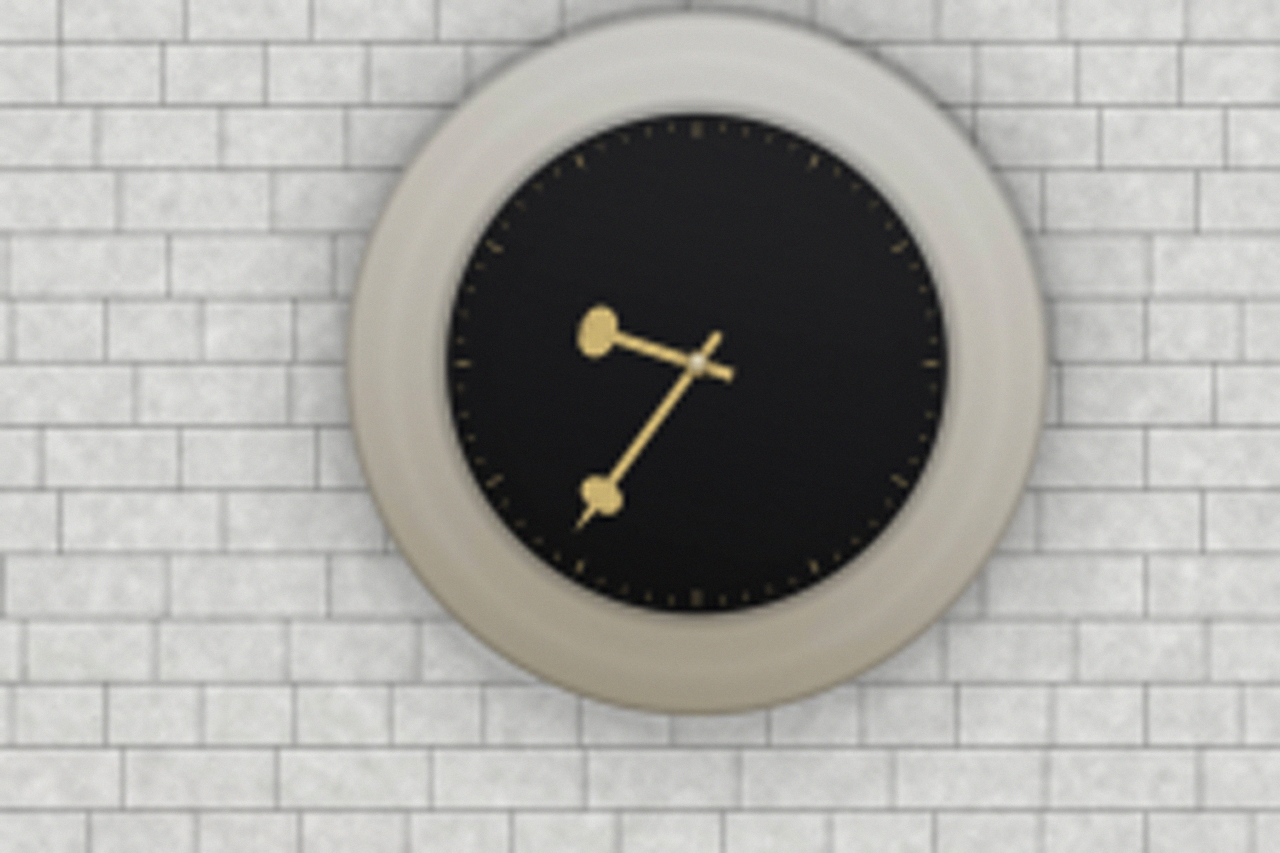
{"hour": 9, "minute": 36}
